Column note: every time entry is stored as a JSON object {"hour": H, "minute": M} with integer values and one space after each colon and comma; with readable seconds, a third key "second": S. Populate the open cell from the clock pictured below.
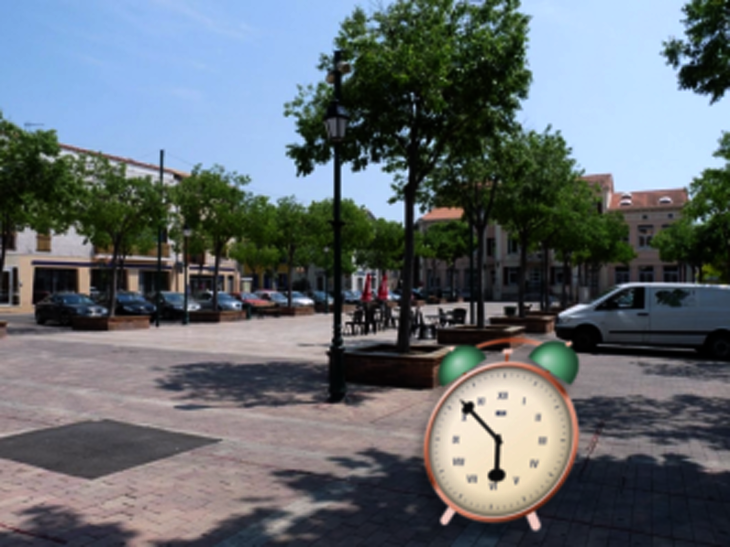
{"hour": 5, "minute": 52}
